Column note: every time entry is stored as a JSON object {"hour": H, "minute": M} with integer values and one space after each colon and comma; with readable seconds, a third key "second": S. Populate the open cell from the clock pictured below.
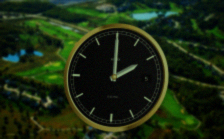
{"hour": 2, "minute": 0}
